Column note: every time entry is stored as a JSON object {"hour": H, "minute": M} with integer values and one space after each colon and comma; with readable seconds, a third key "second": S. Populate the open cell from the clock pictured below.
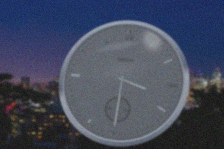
{"hour": 3, "minute": 30}
